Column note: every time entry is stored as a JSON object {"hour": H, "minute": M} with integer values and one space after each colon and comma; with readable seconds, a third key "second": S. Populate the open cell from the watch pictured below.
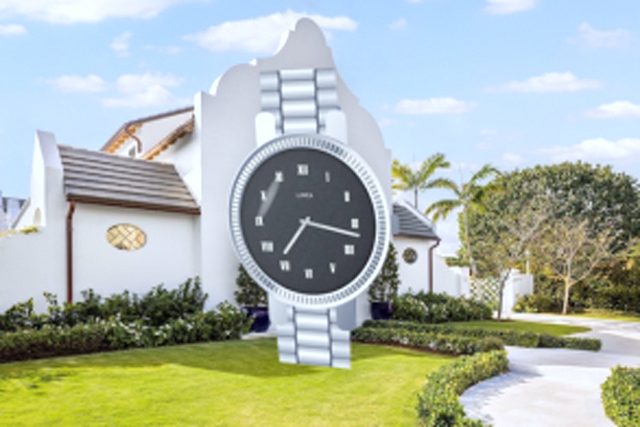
{"hour": 7, "minute": 17}
